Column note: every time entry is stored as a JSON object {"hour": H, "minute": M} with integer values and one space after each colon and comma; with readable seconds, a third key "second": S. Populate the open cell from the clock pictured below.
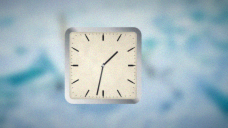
{"hour": 1, "minute": 32}
